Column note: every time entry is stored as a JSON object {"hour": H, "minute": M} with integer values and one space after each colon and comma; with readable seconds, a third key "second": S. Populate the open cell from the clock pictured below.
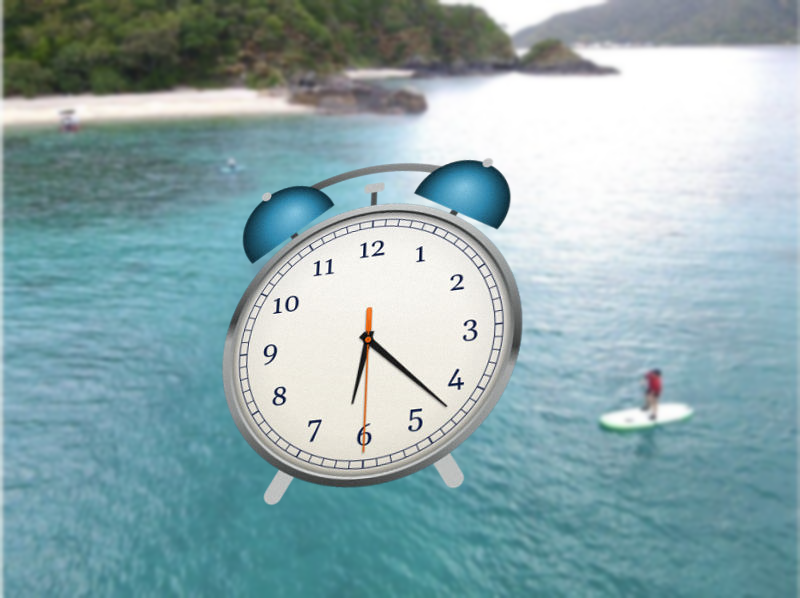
{"hour": 6, "minute": 22, "second": 30}
